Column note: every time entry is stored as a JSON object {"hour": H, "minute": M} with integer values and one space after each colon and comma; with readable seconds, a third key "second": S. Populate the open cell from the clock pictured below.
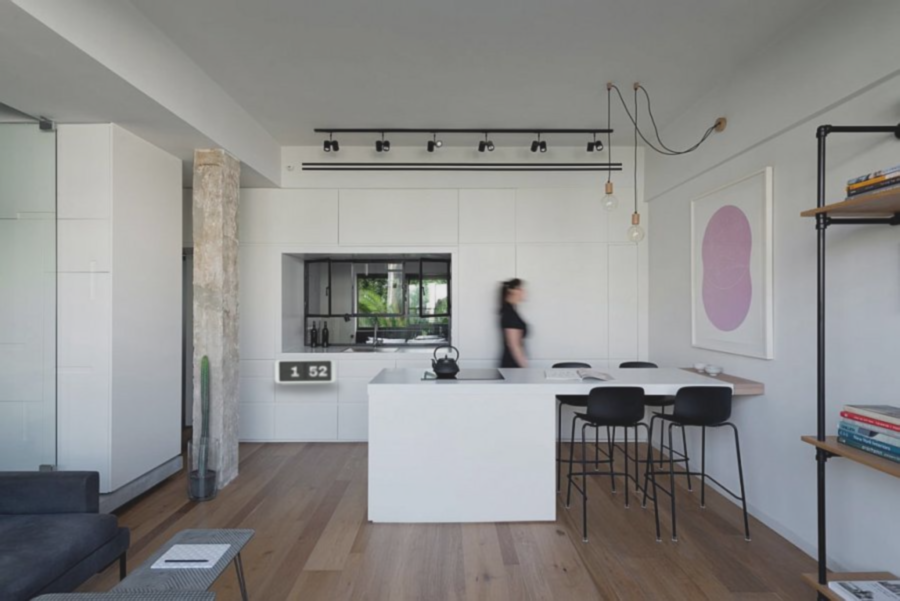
{"hour": 1, "minute": 52}
